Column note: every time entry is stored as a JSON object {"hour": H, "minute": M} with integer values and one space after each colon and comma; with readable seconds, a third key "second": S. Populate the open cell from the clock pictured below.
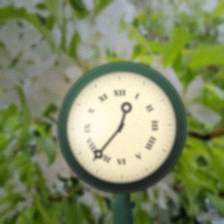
{"hour": 12, "minute": 37}
